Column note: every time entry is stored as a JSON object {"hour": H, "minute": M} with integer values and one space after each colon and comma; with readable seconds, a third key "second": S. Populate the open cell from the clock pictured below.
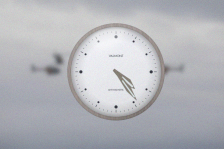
{"hour": 4, "minute": 24}
